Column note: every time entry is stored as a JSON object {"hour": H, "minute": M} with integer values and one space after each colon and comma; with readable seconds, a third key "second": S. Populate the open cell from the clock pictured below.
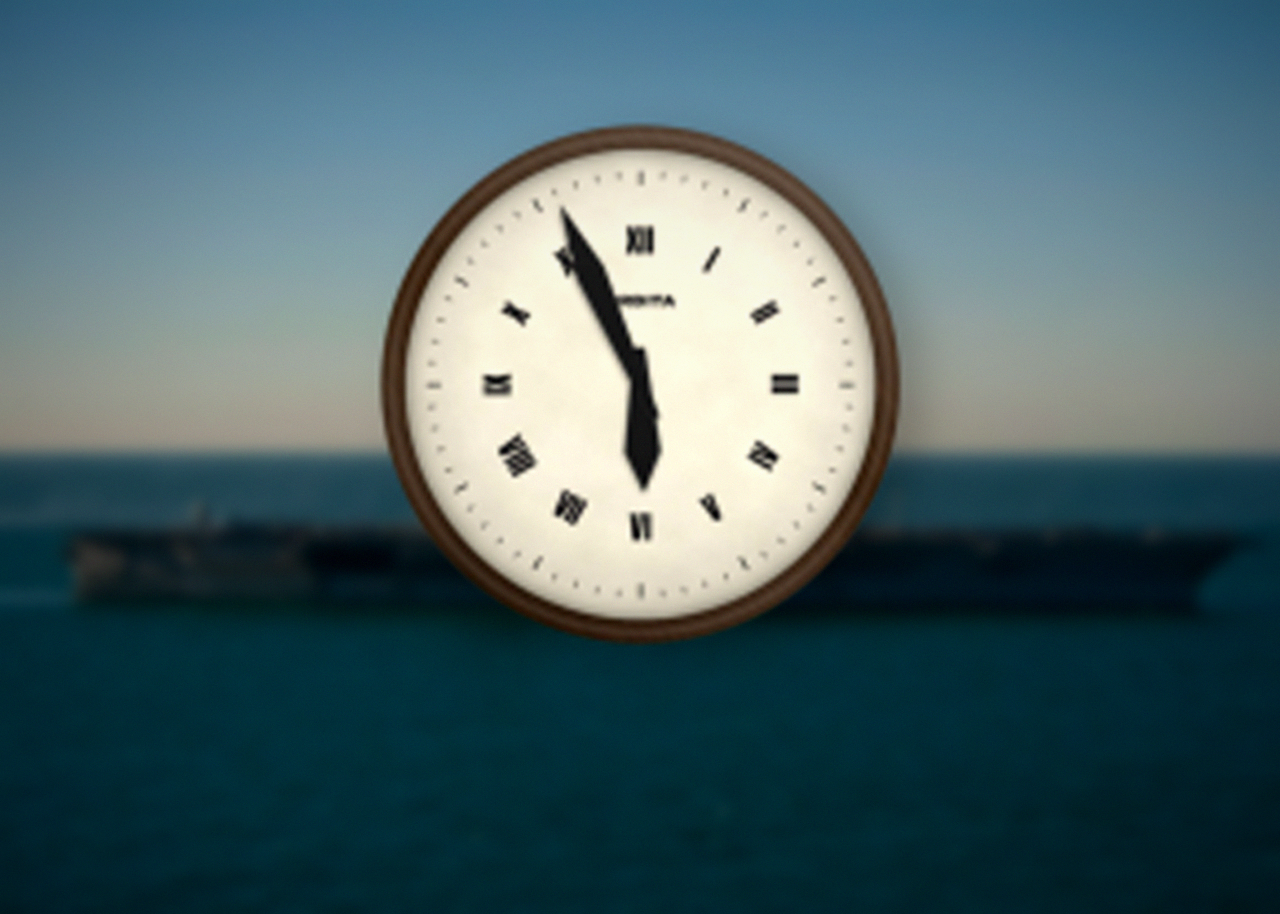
{"hour": 5, "minute": 56}
